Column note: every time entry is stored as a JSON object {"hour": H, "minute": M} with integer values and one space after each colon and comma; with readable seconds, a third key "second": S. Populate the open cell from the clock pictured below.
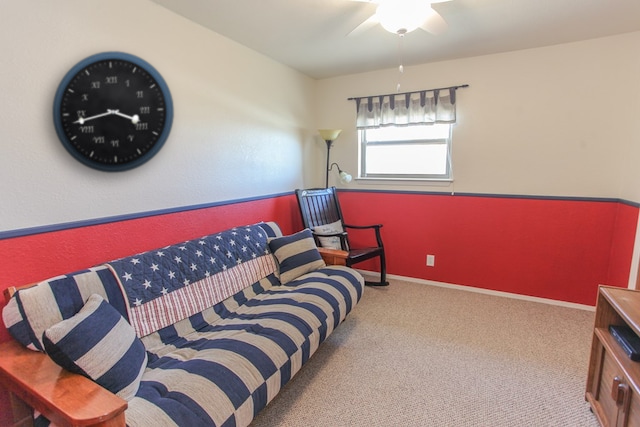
{"hour": 3, "minute": 43}
